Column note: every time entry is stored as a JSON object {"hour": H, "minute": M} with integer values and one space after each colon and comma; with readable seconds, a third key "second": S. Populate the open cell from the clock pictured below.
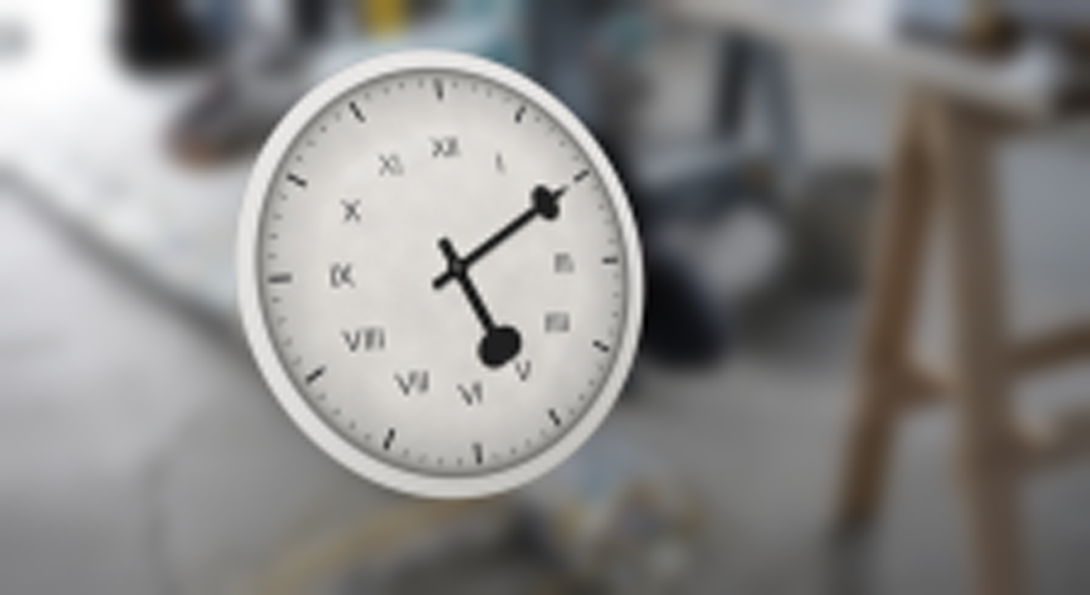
{"hour": 5, "minute": 10}
